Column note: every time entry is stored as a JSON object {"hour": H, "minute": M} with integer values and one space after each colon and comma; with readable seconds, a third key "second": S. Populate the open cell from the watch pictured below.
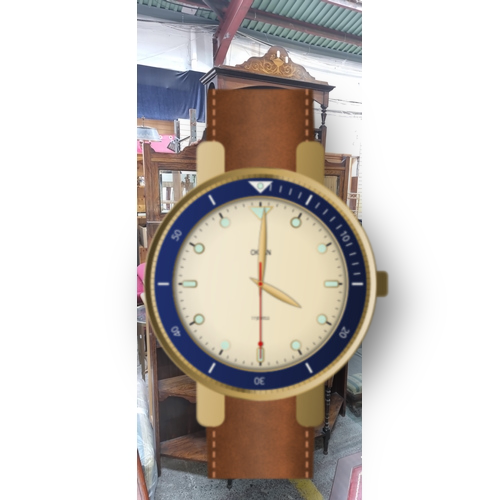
{"hour": 4, "minute": 0, "second": 30}
